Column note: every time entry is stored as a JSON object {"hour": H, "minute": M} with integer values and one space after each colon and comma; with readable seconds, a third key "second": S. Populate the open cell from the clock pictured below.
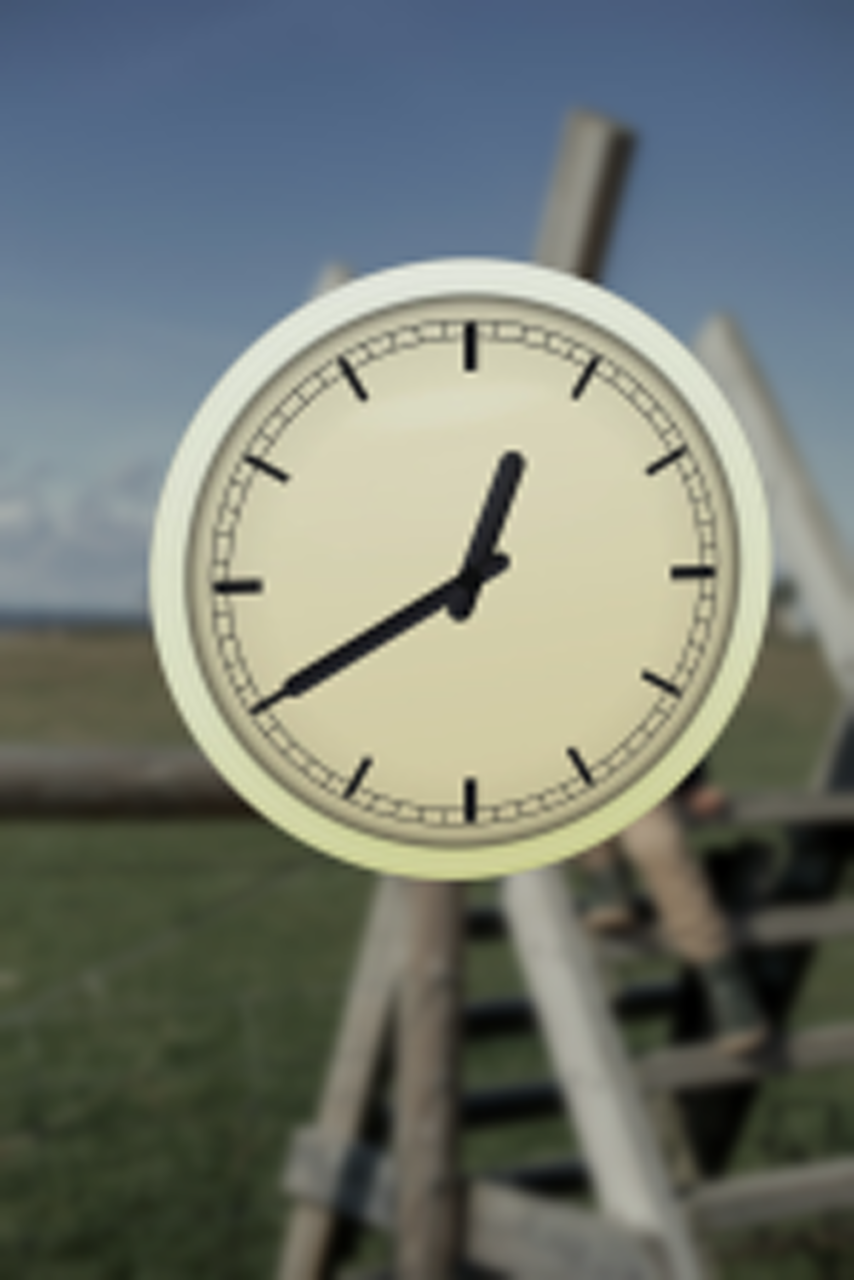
{"hour": 12, "minute": 40}
